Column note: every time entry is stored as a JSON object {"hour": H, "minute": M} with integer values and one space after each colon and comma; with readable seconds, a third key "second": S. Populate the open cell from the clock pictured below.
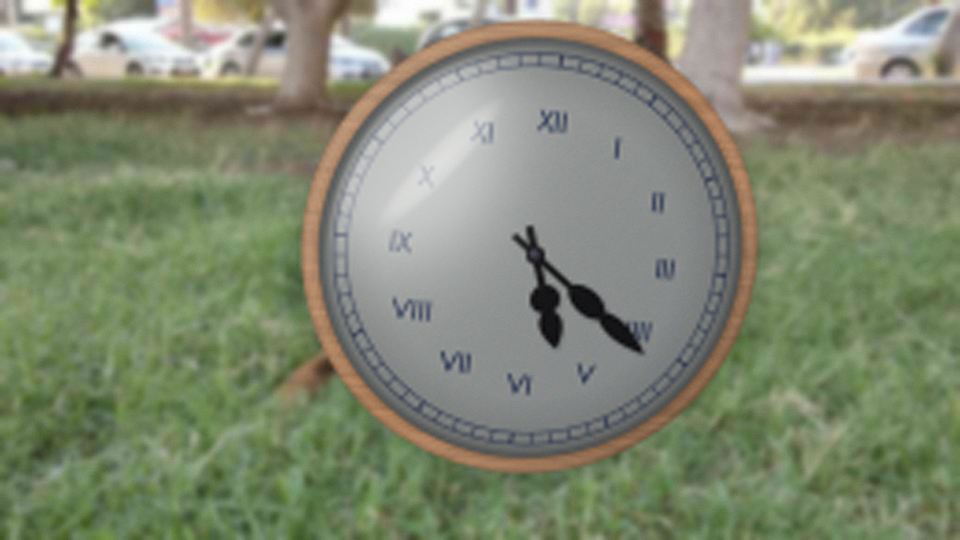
{"hour": 5, "minute": 21}
